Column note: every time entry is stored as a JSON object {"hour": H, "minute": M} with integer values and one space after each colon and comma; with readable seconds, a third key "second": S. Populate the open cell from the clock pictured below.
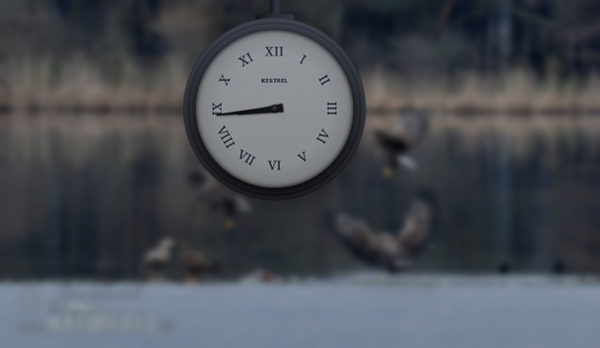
{"hour": 8, "minute": 44}
